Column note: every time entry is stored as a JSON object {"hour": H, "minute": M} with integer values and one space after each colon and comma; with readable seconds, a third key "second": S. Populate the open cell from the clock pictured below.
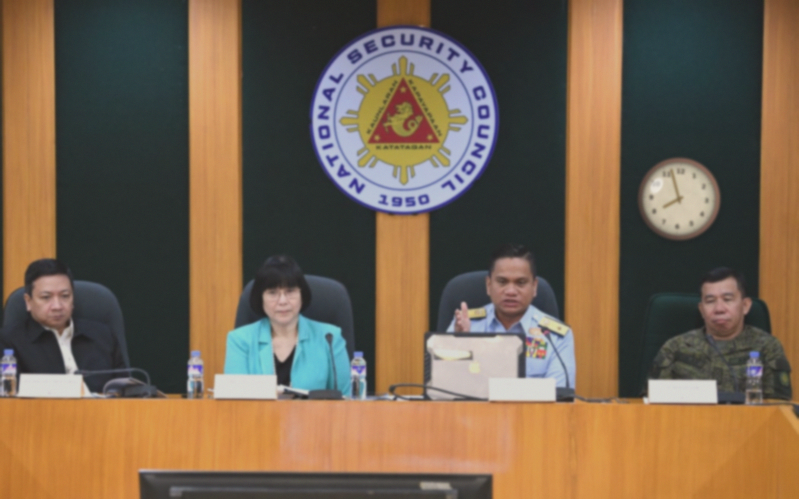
{"hour": 7, "minute": 57}
